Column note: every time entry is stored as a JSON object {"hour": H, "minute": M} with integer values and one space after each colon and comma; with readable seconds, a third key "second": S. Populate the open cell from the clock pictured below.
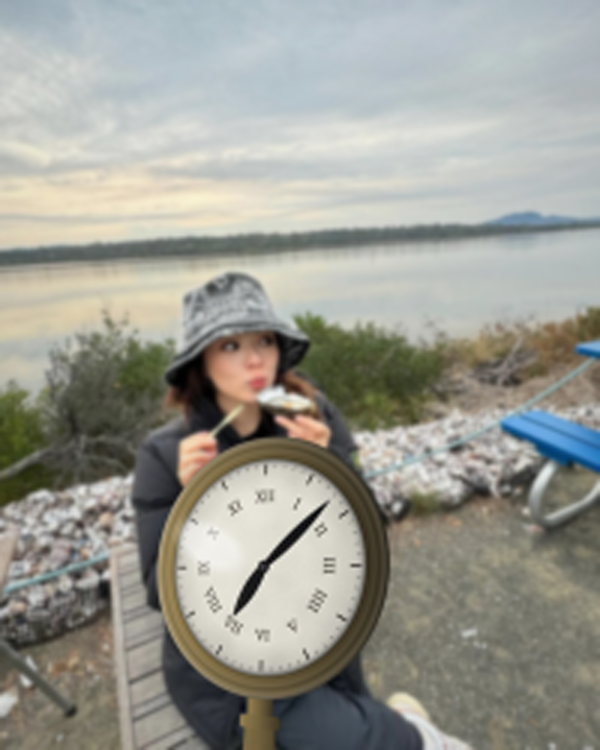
{"hour": 7, "minute": 8}
